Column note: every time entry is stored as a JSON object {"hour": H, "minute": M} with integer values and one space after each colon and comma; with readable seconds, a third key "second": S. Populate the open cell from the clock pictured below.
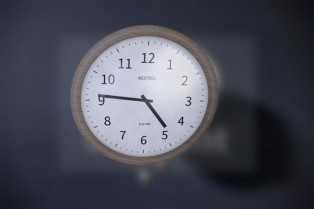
{"hour": 4, "minute": 46}
